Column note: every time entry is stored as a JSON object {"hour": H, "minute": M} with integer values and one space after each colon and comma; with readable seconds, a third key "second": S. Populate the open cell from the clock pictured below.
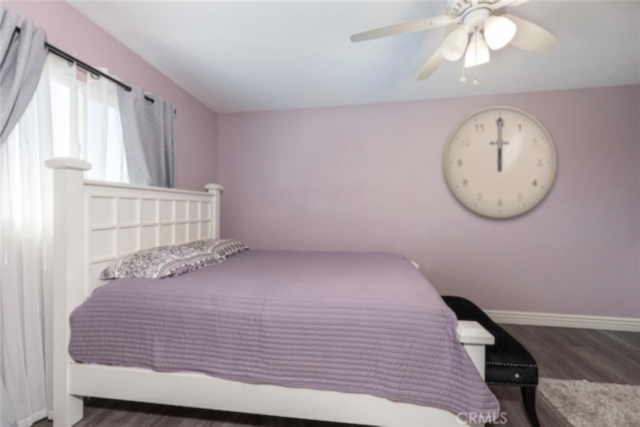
{"hour": 12, "minute": 0}
